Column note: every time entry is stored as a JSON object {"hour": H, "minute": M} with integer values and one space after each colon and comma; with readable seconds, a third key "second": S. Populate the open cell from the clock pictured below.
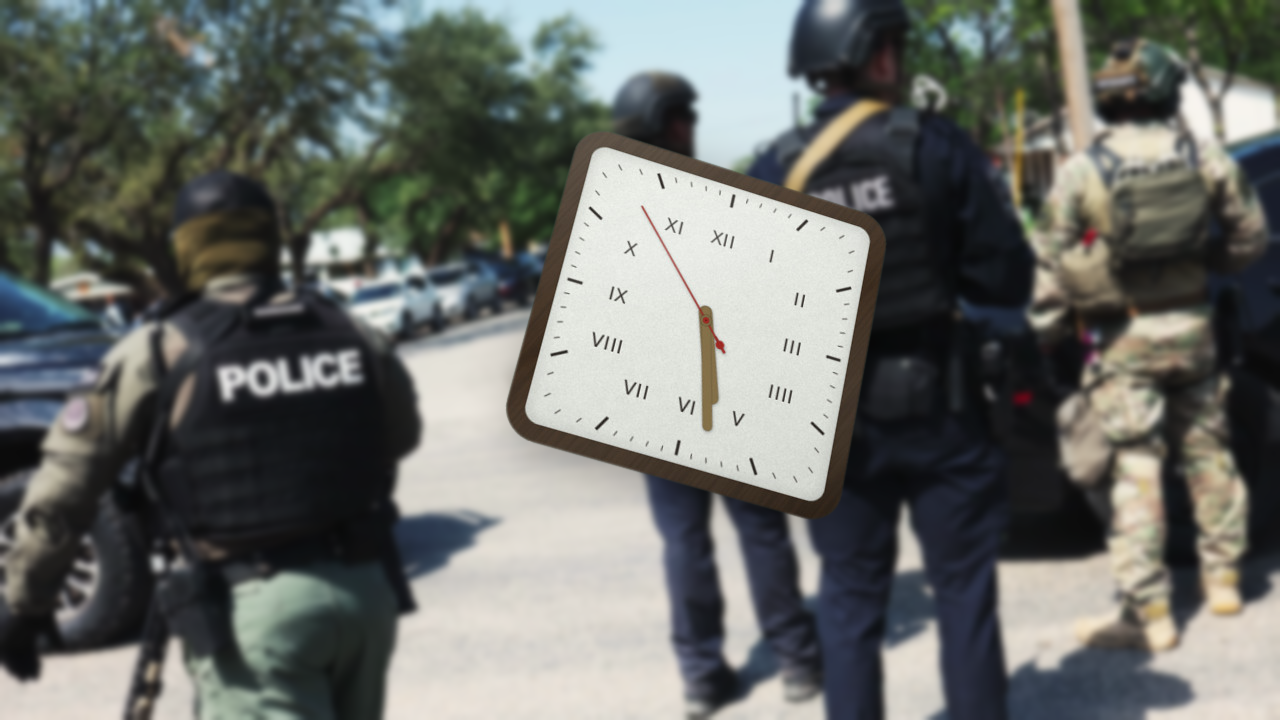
{"hour": 5, "minute": 27, "second": 53}
